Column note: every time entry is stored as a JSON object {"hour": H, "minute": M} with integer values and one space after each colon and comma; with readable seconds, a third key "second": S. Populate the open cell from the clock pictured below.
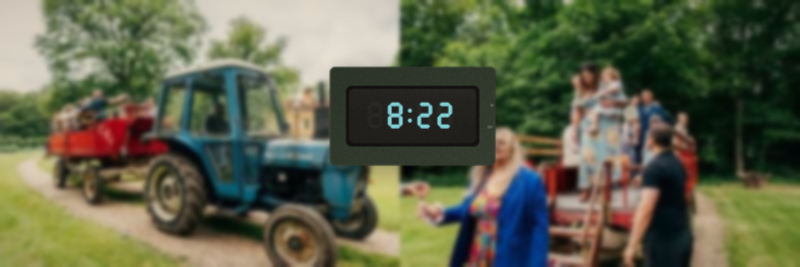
{"hour": 8, "minute": 22}
